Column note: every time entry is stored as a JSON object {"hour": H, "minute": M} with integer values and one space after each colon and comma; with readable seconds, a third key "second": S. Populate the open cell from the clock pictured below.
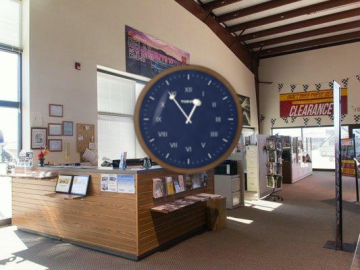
{"hour": 12, "minute": 54}
